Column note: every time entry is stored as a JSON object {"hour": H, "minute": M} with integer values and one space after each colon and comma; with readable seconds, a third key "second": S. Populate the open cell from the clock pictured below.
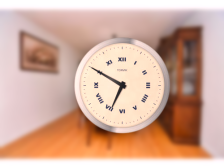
{"hour": 6, "minute": 50}
